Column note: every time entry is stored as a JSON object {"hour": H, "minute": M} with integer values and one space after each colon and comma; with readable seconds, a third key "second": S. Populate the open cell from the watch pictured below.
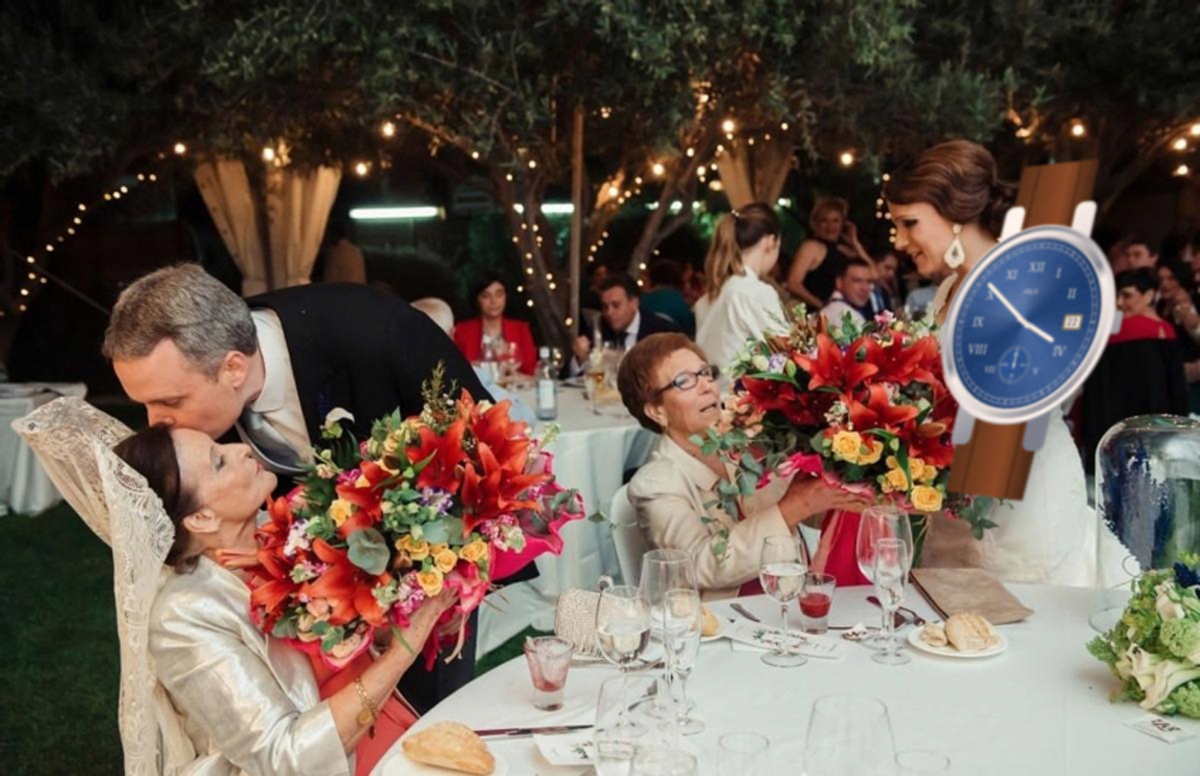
{"hour": 3, "minute": 51}
